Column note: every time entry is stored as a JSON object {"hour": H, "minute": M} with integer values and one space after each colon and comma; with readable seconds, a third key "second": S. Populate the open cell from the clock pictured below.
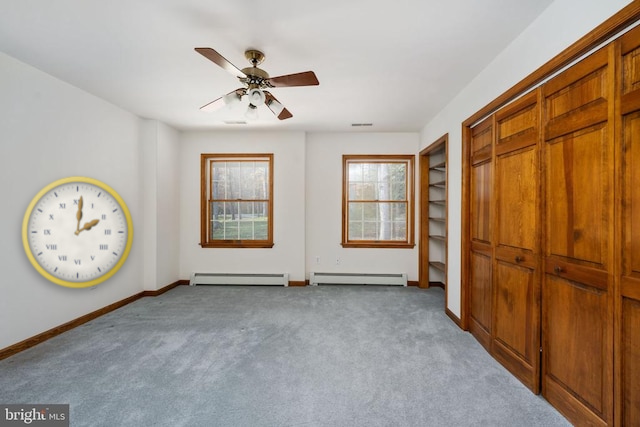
{"hour": 2, "minute": 1}
